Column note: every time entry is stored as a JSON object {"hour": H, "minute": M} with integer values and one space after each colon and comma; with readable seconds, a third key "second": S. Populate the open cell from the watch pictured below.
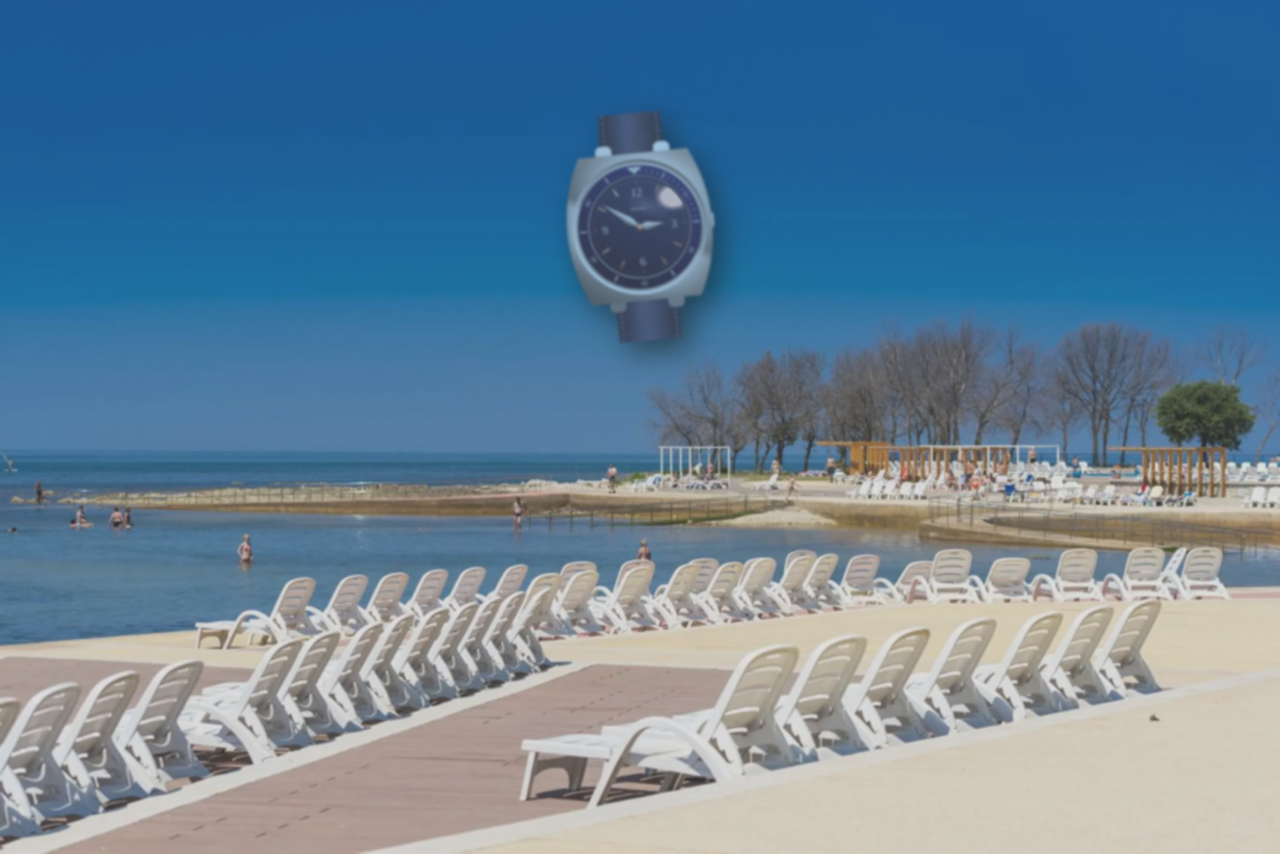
{"hour": 2, "minute": 51}
